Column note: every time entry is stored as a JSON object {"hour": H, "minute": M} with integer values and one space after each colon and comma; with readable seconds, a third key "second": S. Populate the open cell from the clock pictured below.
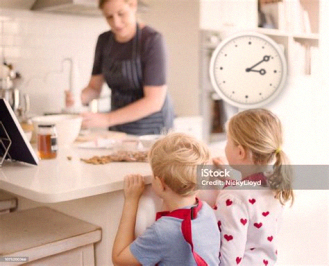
{"hour": 3, "minute": 9}
